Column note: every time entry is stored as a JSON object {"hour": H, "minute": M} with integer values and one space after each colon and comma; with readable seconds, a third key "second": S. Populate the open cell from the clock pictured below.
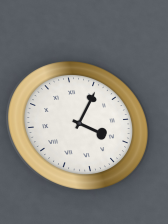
{"hour": 4, "minute": 6}
